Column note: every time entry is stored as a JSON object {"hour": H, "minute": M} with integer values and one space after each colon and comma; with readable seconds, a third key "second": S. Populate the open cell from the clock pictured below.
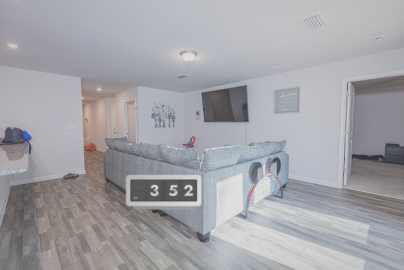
{"hour": 3, "minute": 52}
